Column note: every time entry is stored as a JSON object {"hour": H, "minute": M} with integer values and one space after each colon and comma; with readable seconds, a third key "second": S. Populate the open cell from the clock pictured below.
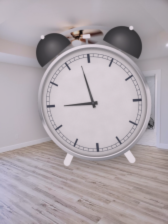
{"hour": 8, "minute": 58}
